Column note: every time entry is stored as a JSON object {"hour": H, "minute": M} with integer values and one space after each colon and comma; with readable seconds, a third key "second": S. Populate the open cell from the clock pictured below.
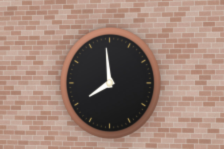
{"hour": 7, "minute": 59}
